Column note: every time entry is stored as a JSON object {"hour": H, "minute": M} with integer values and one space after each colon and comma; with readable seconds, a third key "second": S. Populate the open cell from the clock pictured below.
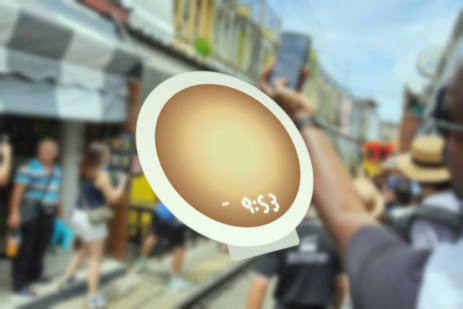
{"hour": 9, "minute": 53}
